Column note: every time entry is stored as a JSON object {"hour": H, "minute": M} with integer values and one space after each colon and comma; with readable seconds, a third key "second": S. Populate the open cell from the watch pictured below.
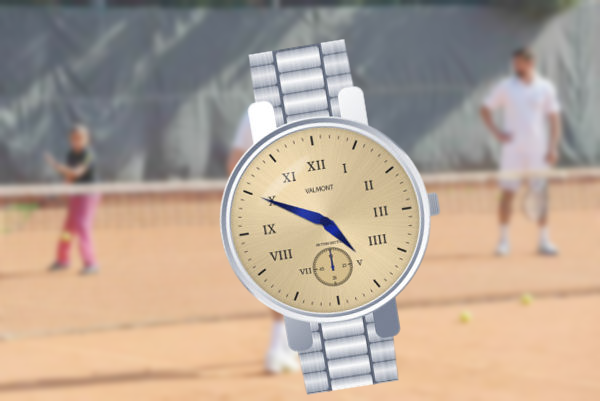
{"hour": 4, "minute": 50}
